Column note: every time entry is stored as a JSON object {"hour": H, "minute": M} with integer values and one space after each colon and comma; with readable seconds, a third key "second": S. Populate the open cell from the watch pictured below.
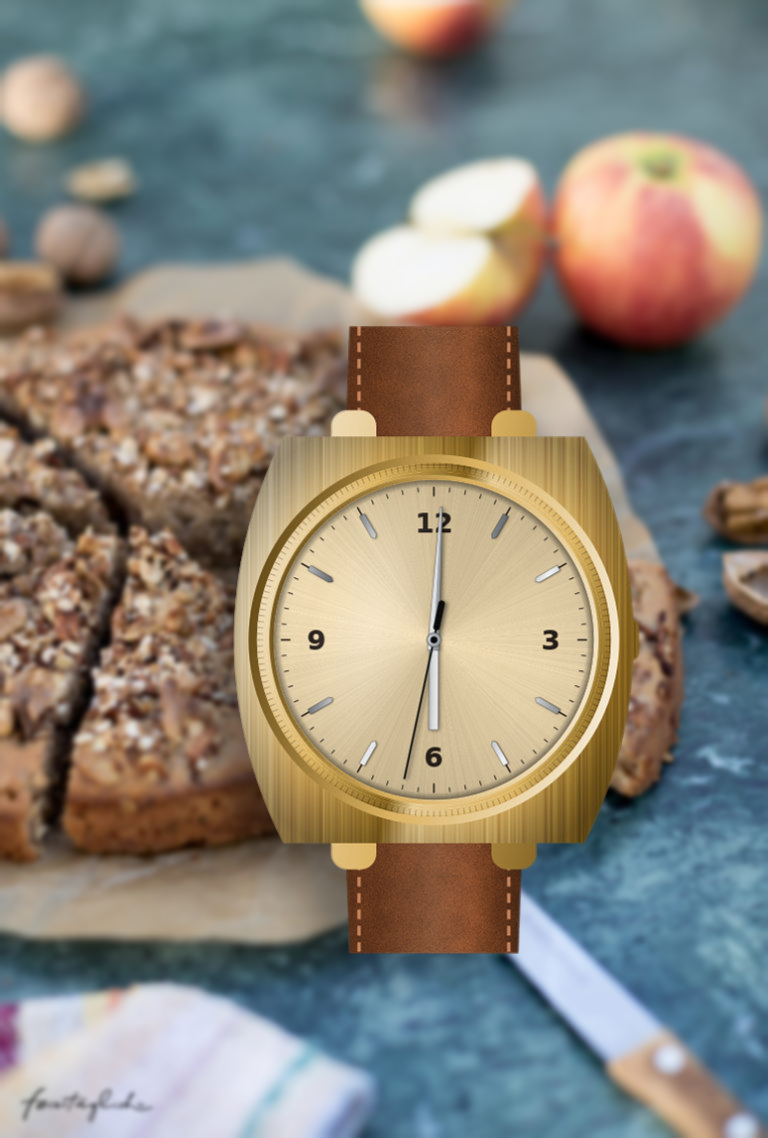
{"hour": 6, "minute": 0, "second": 32}
